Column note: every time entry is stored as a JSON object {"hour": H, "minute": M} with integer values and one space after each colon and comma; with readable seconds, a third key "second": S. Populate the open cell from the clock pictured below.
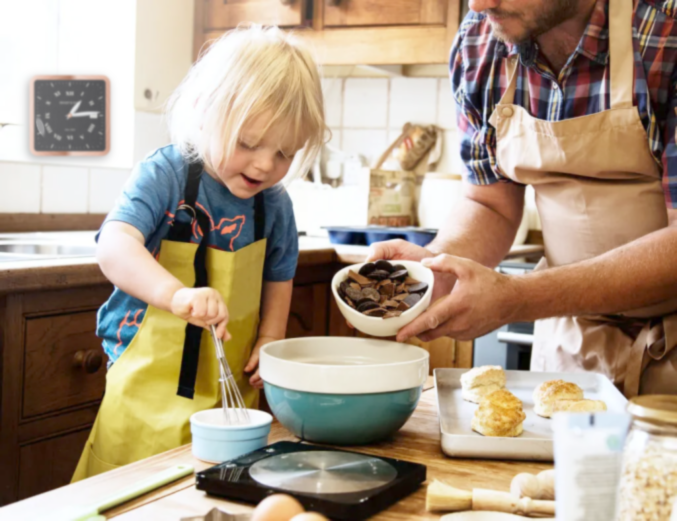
{"hour": 1, "minute": 14}
